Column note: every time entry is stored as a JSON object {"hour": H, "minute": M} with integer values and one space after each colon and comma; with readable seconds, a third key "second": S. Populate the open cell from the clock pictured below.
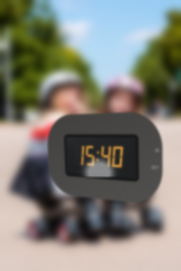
{"hour": 15, "minute": 40}
